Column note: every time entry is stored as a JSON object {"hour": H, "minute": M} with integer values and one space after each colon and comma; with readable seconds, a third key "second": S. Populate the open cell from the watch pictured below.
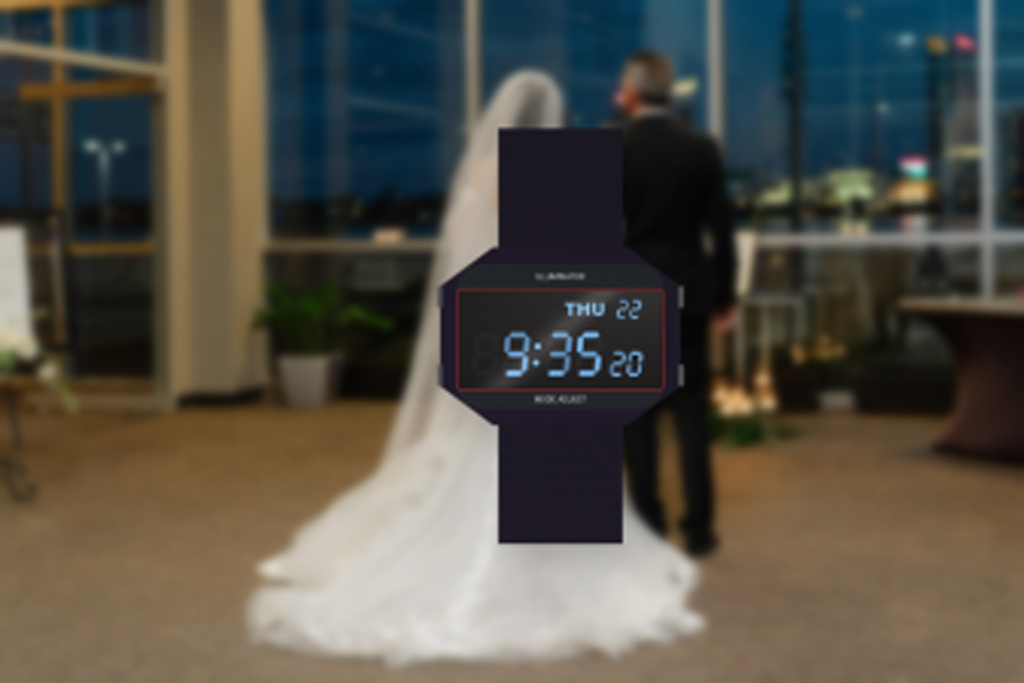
{"hour": 9, "minute": 35, "second": 20}
